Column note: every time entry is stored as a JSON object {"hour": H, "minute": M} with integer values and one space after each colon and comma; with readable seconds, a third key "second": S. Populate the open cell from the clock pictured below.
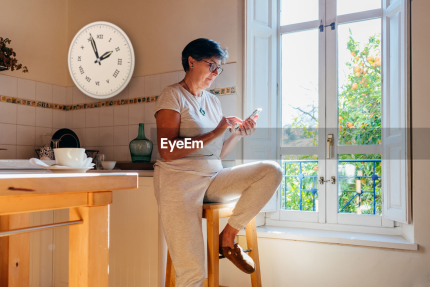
{"hour": 1, "minute": 56}
